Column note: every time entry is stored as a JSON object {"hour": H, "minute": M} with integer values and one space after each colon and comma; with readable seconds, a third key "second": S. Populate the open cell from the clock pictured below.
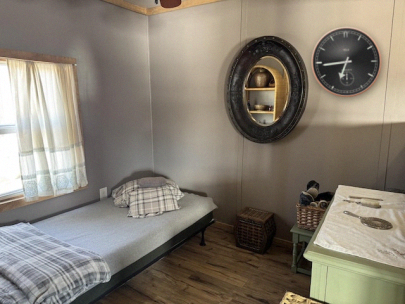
{"hour": 6, "minute": 44}
